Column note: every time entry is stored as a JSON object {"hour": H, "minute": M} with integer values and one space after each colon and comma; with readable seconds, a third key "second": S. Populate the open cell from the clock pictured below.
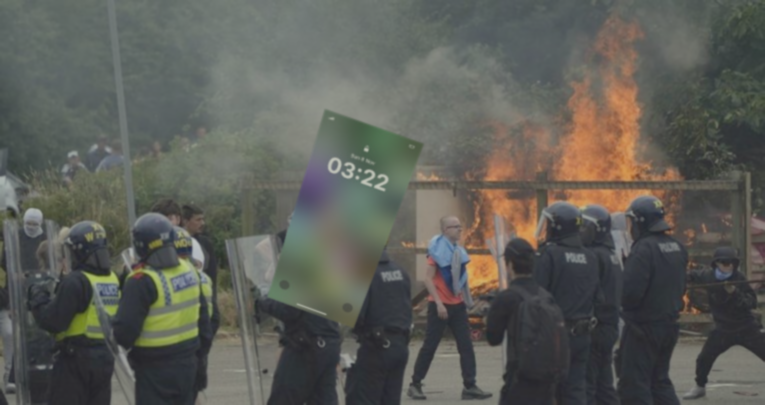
{"hour": 3, "minute": 22}
